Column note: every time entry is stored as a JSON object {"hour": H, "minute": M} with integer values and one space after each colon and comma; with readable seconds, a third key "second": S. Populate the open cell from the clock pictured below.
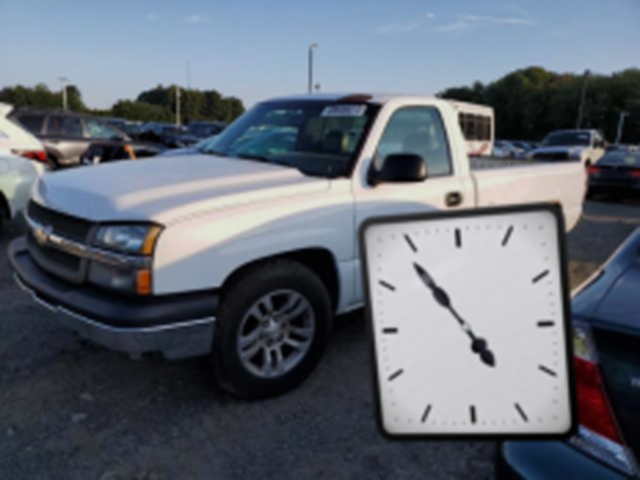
{"hour": 4, "minute": 54}
